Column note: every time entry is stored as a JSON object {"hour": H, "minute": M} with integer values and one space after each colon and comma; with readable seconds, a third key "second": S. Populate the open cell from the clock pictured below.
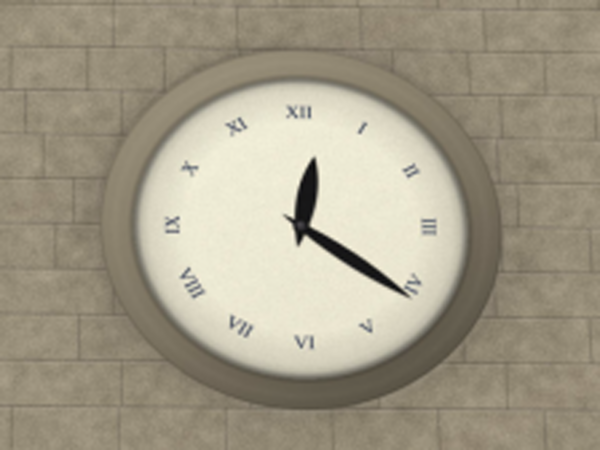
{"hour": 12, "minute": 21}
